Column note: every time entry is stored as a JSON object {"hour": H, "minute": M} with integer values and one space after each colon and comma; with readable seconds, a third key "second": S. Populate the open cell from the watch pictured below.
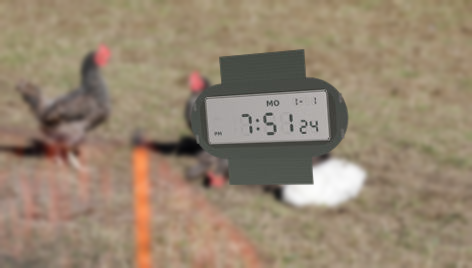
{"hour": 7, "minute": 51, "second": 24}
